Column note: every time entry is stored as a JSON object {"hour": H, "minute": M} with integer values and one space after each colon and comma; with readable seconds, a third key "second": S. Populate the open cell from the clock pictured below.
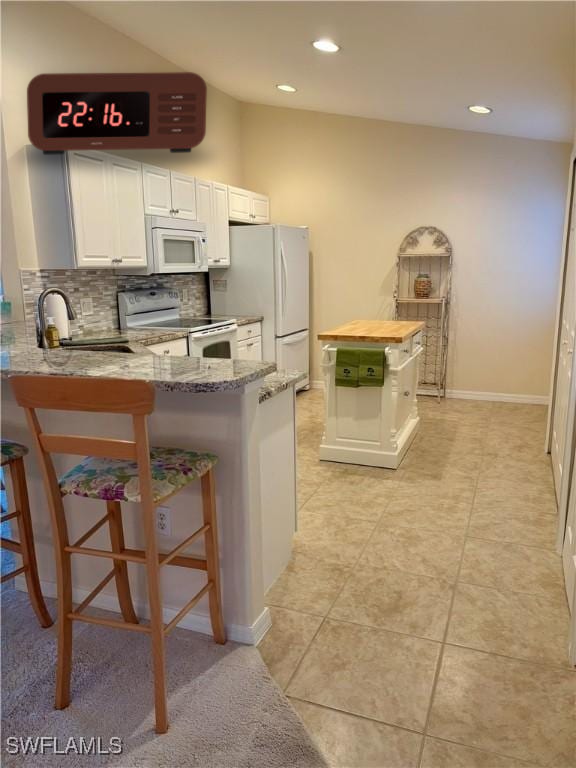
{"hour": 22, "minute": 16}
